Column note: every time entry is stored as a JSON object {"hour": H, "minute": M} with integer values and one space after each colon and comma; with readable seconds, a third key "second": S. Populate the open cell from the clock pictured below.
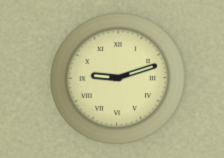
{"hour": 9, "minute": 12}
